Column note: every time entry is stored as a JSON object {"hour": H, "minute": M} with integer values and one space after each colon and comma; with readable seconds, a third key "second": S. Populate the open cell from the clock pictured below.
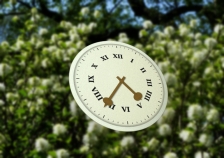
{"hour": 4, "minute": 36}
